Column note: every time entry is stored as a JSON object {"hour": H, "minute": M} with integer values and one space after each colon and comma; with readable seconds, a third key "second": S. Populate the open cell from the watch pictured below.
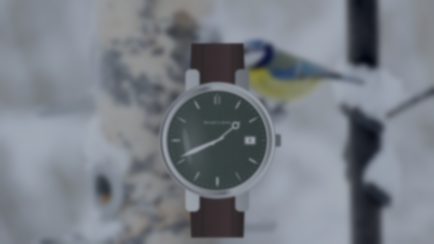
{"hour": 1, "minute": 41}
